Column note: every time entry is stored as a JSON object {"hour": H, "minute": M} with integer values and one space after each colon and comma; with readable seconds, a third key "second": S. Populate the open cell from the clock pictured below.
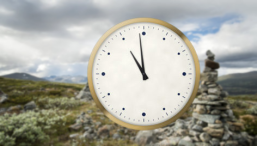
{"hour": 10, "minute": 59}
